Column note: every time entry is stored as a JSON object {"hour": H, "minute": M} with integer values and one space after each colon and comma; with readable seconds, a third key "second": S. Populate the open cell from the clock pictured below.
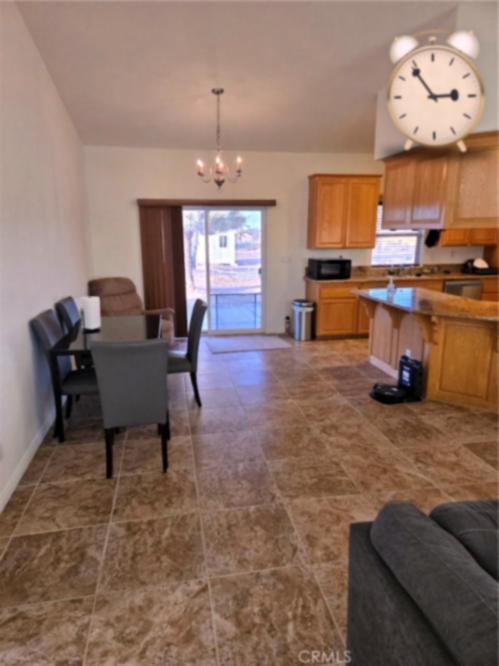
{"hour": 2, "minute": 54}
